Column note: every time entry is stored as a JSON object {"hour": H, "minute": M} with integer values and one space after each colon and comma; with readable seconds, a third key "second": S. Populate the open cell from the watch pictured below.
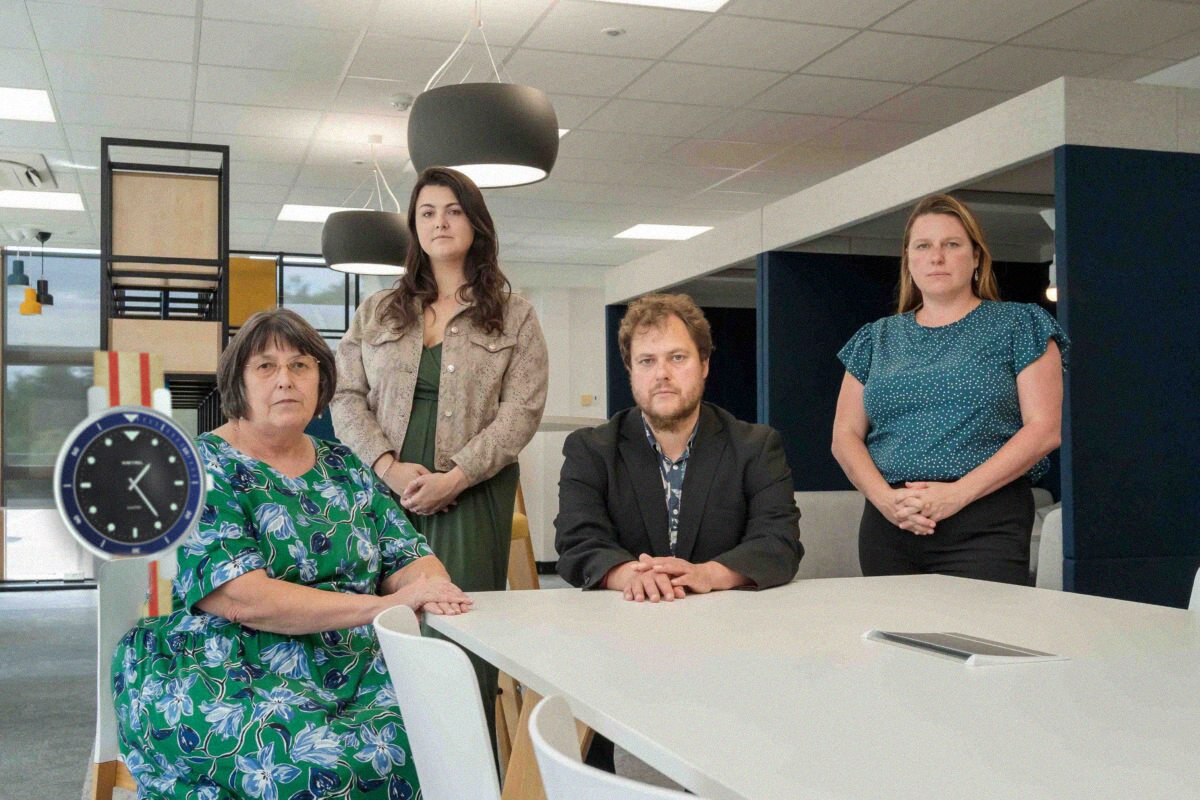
{"hour": 1, "minute": 24}
